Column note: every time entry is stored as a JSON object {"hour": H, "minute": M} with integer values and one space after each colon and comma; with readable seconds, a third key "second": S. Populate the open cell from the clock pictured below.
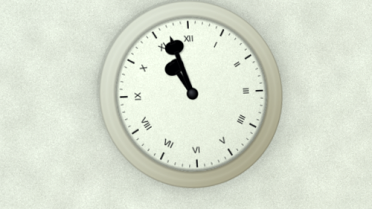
{"hour": 10, "minute": 57}
